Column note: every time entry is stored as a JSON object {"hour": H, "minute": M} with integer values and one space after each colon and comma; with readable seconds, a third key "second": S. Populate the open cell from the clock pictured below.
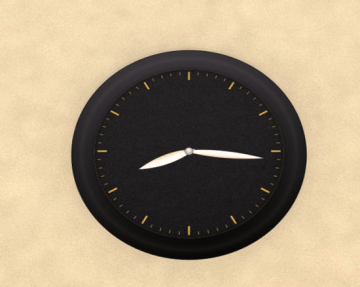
{"hour": 8, "minute": 16}
